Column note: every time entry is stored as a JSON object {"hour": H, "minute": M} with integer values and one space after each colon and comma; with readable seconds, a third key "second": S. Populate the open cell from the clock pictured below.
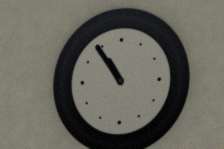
{"hour": 10, "minute": 54}
